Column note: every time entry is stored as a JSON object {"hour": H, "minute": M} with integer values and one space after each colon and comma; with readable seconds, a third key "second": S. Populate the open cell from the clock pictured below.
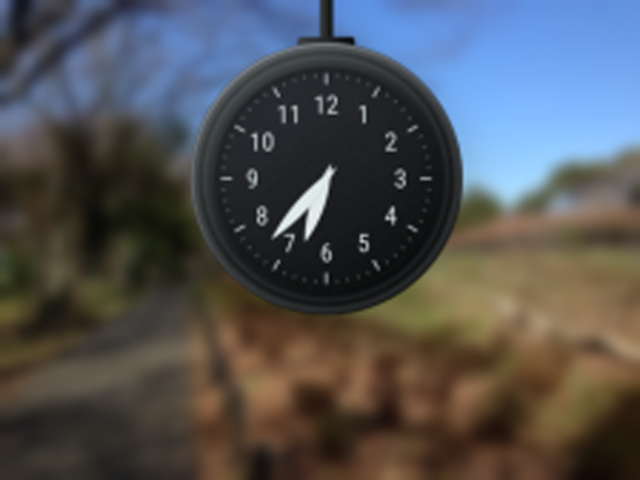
{"hour": 6, "minute": 37}
